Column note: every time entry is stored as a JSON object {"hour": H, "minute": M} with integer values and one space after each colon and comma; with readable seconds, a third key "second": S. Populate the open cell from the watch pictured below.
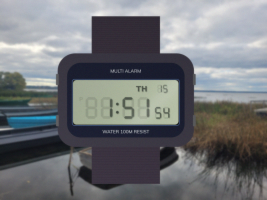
{"hour": 1, "minute": 51, "second": 54}
